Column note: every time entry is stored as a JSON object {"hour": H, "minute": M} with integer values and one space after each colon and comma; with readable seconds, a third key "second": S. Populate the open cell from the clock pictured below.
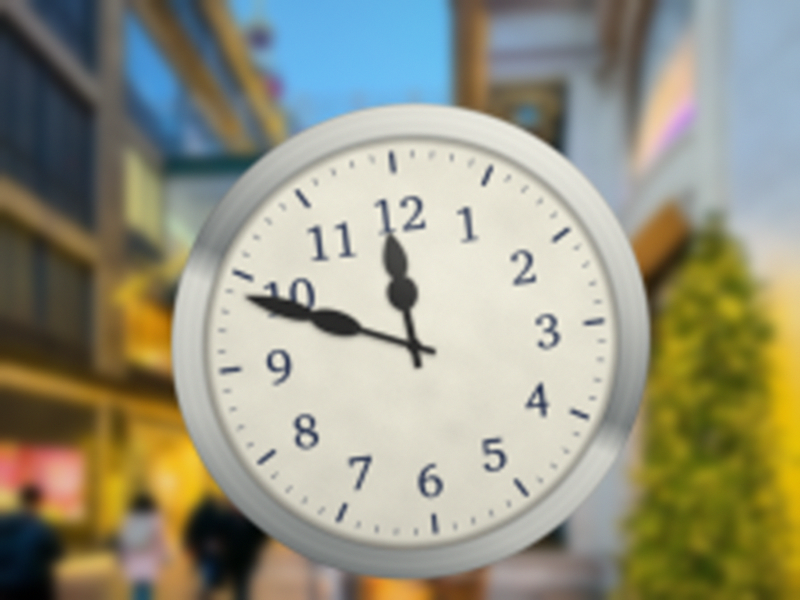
{"hour": 11, "minute": 49}
